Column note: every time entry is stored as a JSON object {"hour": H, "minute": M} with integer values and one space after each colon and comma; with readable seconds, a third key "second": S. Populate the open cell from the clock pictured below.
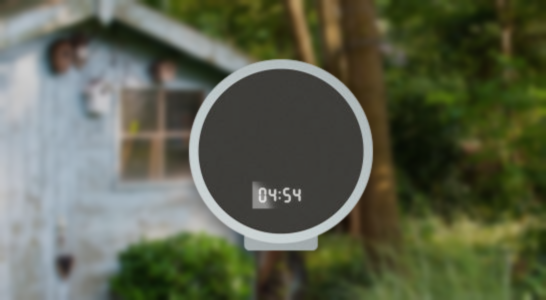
{"hour": 4, "minute": 54}
